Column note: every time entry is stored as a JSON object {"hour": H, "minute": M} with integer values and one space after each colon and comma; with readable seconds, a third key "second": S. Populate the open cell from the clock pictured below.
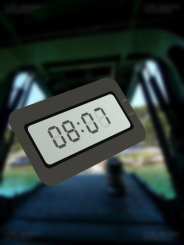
{"hour": 8, "minute": 7}
